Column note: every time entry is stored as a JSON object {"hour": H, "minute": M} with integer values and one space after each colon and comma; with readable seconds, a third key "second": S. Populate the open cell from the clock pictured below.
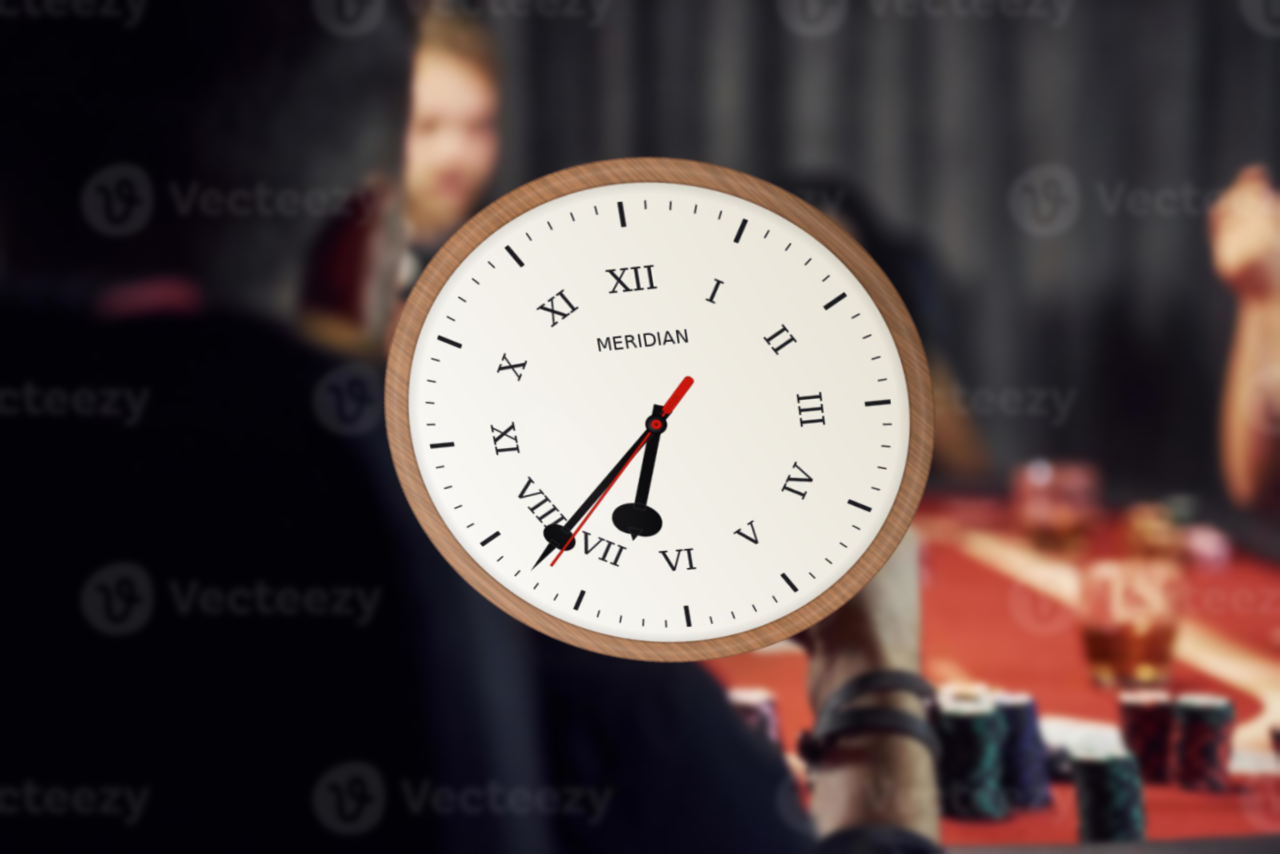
{"hour": 6, "minute": 37, "second": 37}
